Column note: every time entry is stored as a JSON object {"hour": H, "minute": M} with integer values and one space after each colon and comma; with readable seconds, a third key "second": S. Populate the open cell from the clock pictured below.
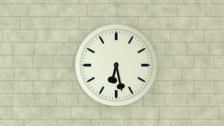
{"hour": 6, "minute": 28}
